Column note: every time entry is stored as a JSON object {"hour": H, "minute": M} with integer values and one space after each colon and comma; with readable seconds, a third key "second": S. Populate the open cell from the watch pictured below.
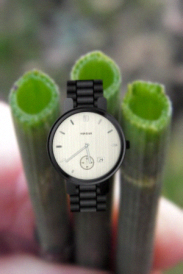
{"hour": 5, "minute": 39}
